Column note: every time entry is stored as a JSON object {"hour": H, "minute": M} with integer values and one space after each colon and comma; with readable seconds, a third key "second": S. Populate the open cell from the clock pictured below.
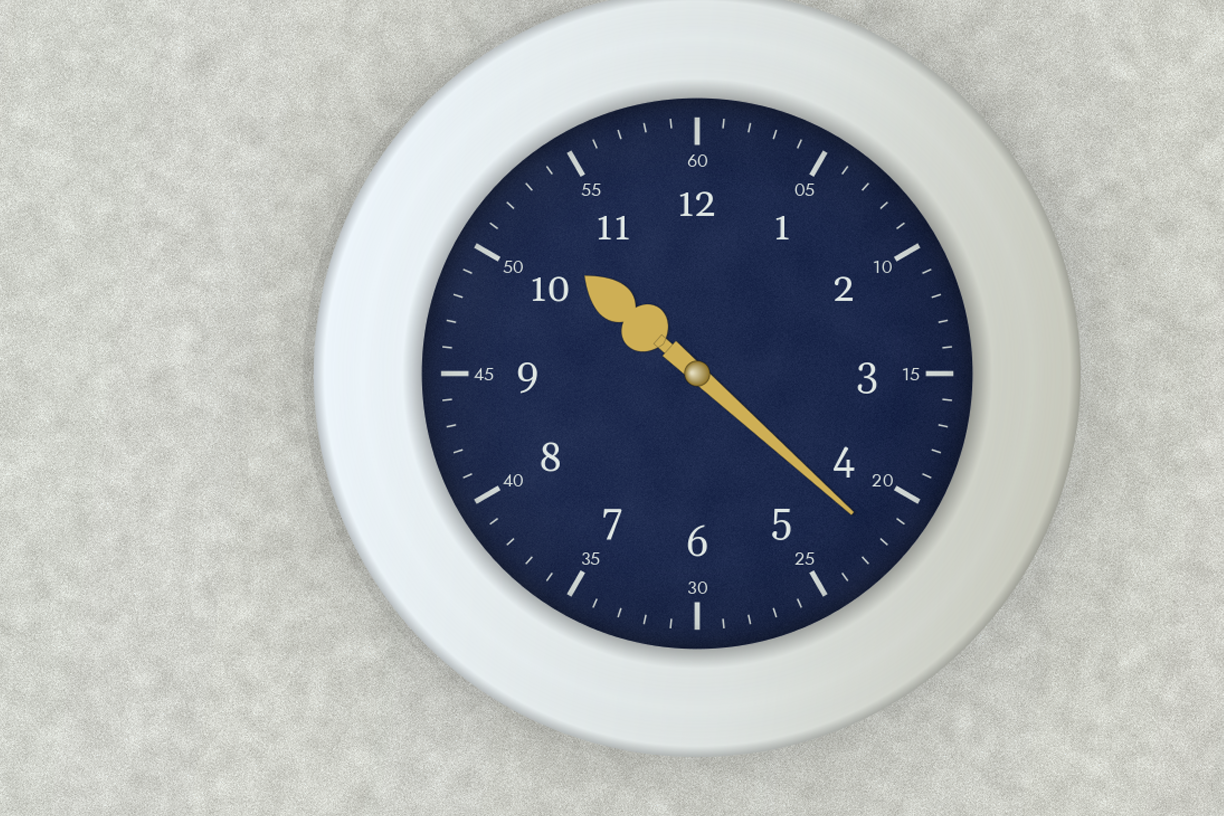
{"hour": 10, "minute": 22}
